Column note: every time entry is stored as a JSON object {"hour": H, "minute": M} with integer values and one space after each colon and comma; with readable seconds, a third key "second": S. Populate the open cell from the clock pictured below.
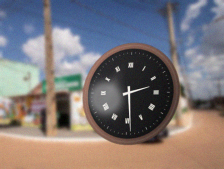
{"hour": 2, "minute": 29}
